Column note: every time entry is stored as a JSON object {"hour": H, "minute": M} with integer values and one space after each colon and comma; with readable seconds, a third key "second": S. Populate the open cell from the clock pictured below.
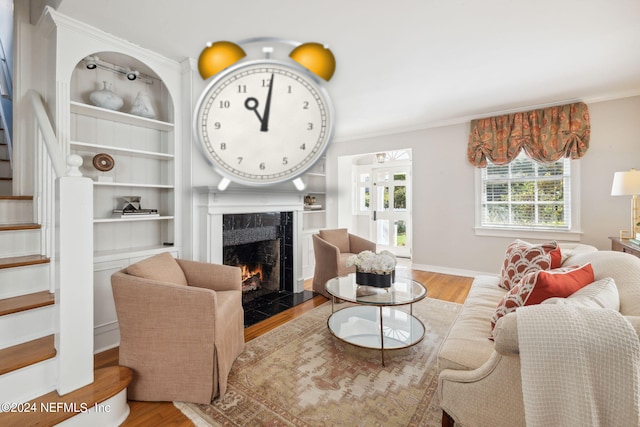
{"hour": 11, "minute": 1}
